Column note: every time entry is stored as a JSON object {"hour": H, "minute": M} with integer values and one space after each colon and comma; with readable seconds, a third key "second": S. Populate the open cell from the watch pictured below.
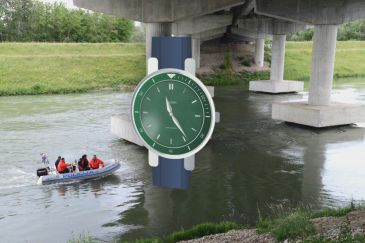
{"hour": 11, "minute": 24}
